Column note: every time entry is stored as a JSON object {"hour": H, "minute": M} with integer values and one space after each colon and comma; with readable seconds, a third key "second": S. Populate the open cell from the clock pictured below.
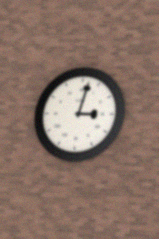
{"hour": 3, "minute": 2}
